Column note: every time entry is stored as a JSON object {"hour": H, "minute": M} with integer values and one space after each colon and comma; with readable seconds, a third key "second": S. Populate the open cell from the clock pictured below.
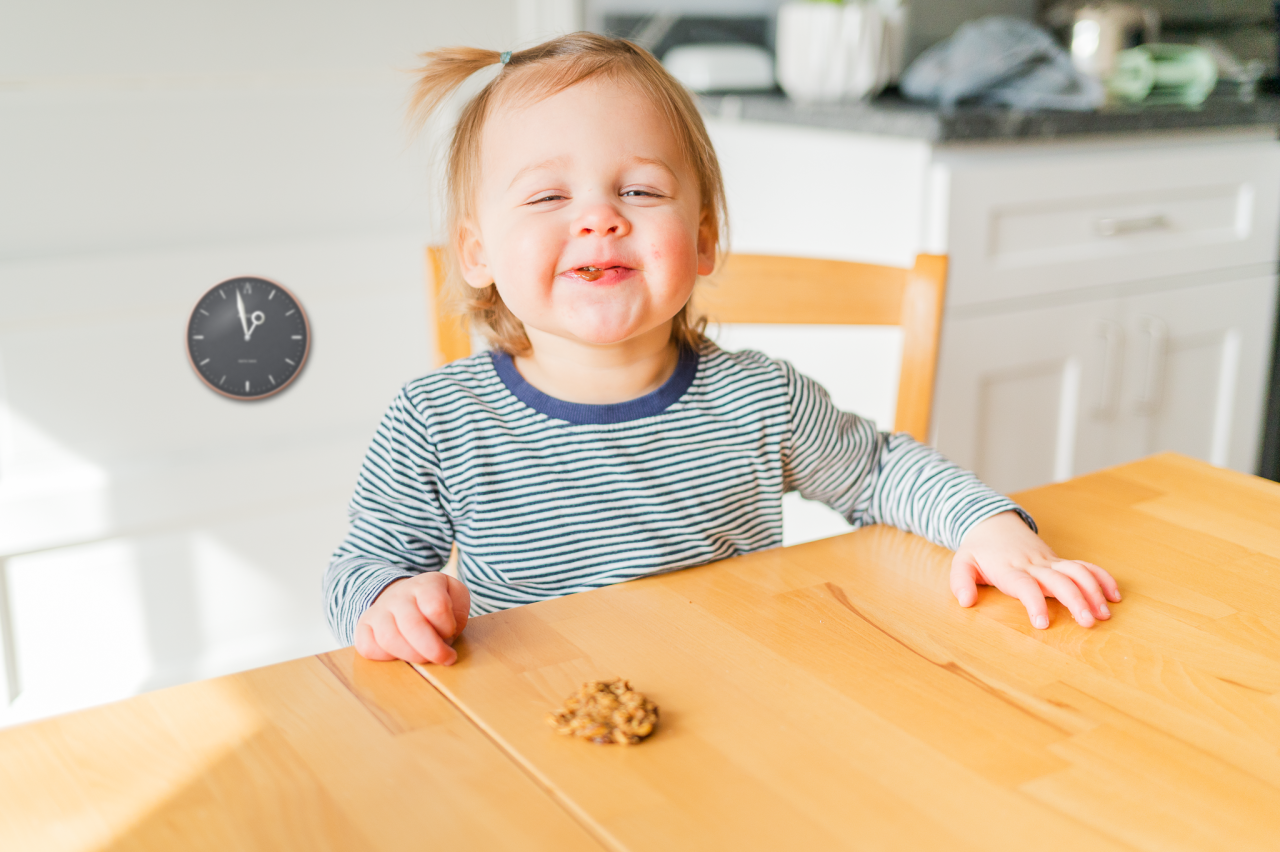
{"hour": 12, "minute": 58}
